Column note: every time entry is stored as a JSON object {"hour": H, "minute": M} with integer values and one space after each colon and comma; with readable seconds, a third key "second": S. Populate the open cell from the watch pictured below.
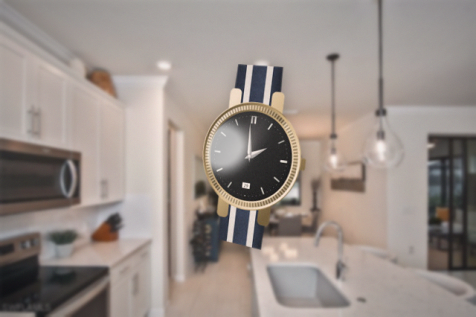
{"hour": 1, "minute": 59}
